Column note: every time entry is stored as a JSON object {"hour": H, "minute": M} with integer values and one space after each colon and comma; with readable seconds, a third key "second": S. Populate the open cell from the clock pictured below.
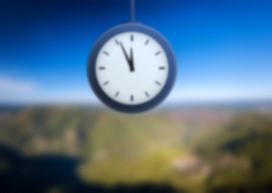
{"hour": 11, "minute": 56}
